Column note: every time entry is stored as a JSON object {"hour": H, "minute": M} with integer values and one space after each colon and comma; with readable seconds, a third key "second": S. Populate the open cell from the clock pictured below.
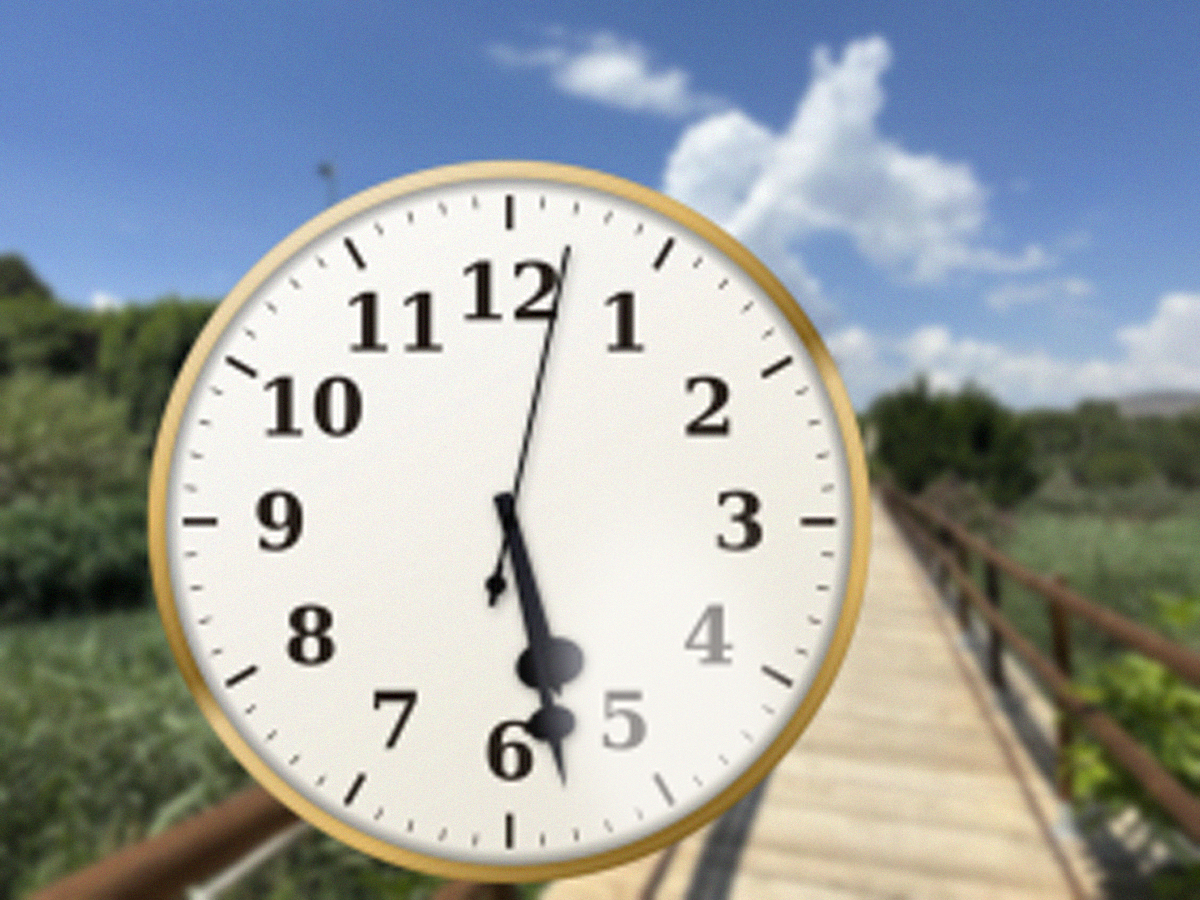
{"hour": 5, "minute": 28, "second": 2}
